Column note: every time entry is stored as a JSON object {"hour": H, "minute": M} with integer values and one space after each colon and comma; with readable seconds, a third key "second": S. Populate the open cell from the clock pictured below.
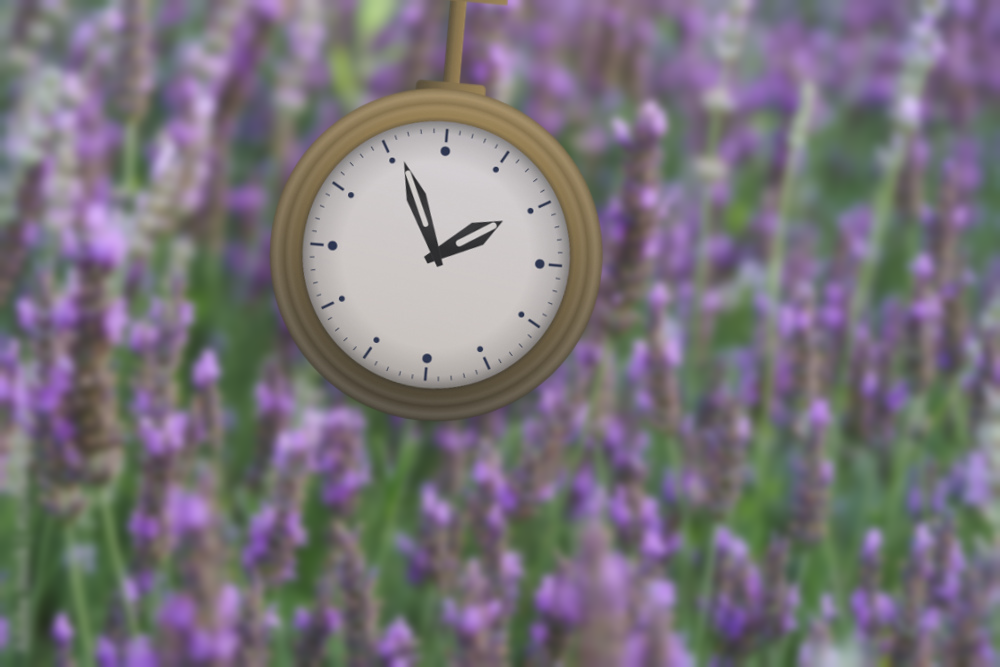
{"hour": 1, "minute": 56}
